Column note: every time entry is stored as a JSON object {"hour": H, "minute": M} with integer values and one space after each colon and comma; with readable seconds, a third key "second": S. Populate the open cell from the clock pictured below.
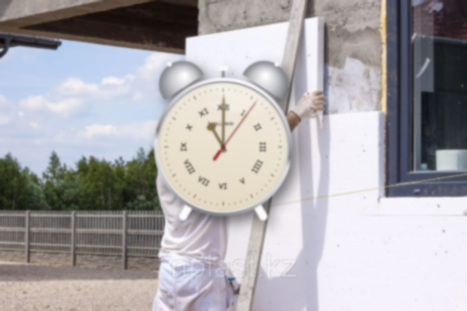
{"hour": 11, "minute": 0, "second": 6}
